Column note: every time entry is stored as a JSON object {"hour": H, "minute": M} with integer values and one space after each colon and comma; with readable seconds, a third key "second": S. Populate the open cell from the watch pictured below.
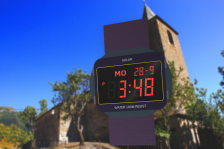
{"hour": 3, "minute": 48}
